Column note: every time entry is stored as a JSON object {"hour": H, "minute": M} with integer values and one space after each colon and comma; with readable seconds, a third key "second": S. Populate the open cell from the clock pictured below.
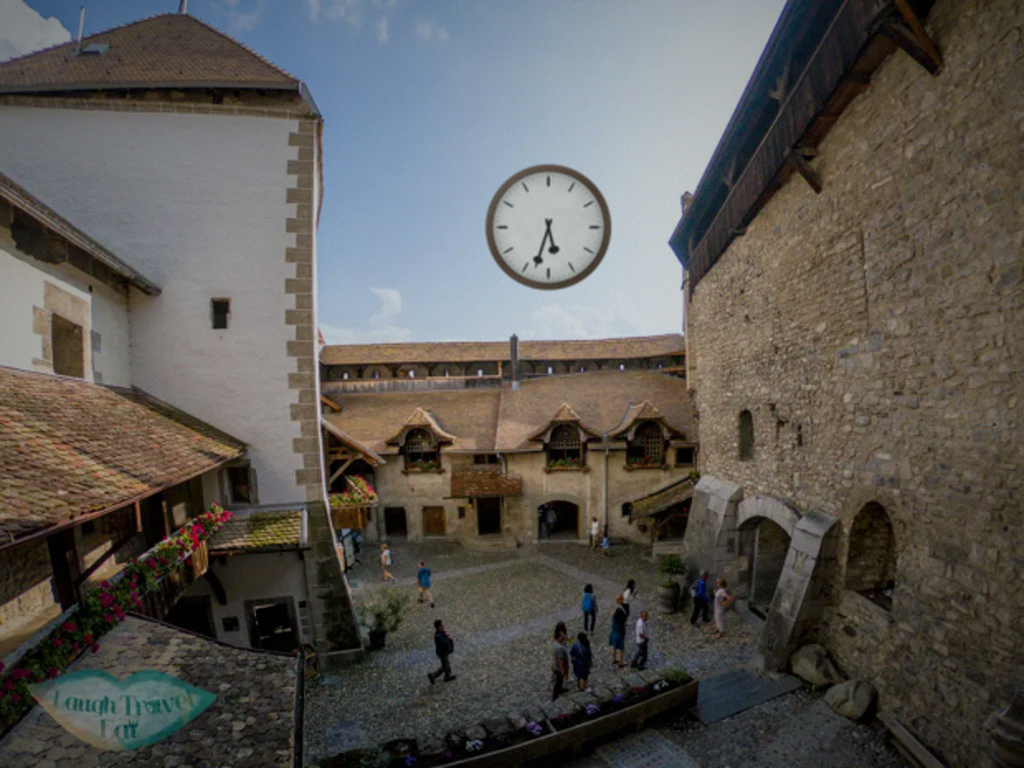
{"hour": 5, "minute": 33}
